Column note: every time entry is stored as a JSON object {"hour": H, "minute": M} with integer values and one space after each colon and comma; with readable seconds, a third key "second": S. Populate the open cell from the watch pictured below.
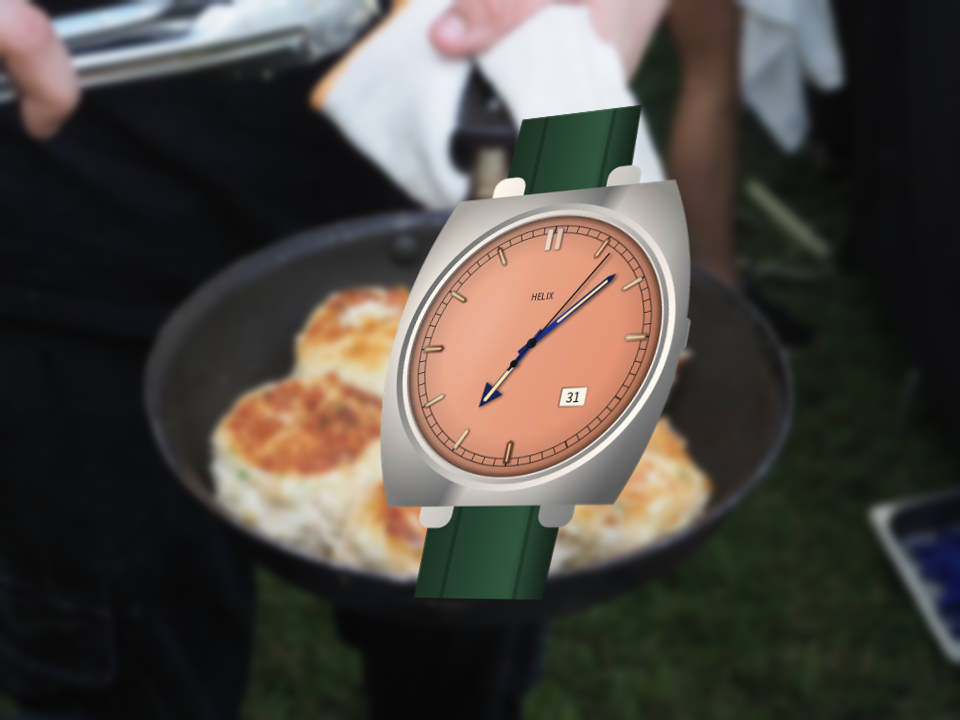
{"hour": 7, "minute": 8, "second": 6}
